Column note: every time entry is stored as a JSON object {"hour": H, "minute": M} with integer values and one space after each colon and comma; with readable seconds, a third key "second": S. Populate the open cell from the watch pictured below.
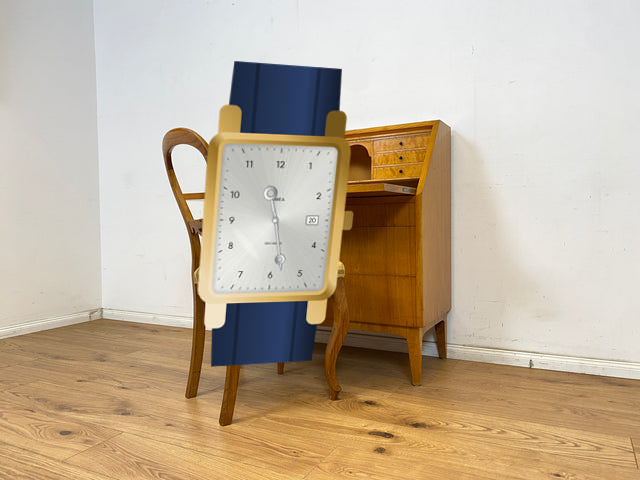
{"hour": 11, "minute": 28}
